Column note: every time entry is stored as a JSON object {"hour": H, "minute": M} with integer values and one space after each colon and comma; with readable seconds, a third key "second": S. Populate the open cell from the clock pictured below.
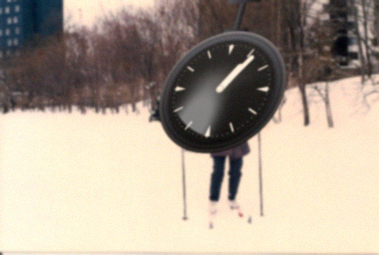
{"hour": 1, "minute": 6}
